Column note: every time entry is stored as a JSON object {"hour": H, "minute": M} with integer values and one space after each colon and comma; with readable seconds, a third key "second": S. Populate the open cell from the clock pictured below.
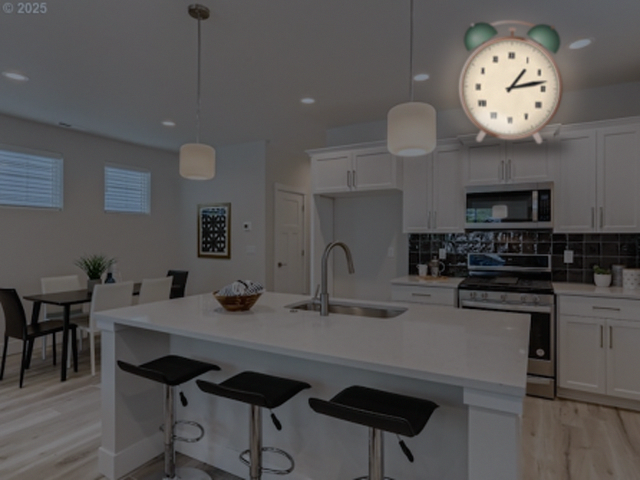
{"hour": 1, "minute": 13}
